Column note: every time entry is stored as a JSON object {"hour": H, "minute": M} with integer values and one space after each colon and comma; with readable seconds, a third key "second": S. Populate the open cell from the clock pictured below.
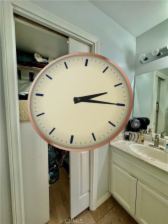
{"hour": 2, "minute": 15}
